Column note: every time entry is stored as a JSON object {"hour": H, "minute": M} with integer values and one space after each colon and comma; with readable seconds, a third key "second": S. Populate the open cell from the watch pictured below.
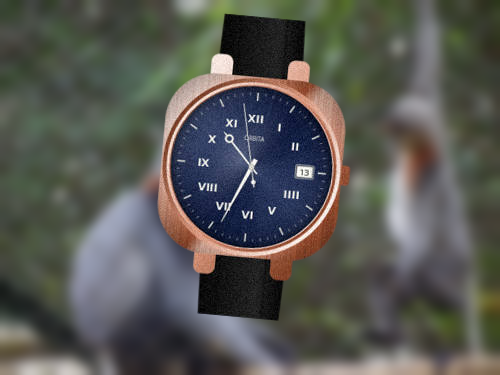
{"hour": 10, "minute": 33, "second": 58}
